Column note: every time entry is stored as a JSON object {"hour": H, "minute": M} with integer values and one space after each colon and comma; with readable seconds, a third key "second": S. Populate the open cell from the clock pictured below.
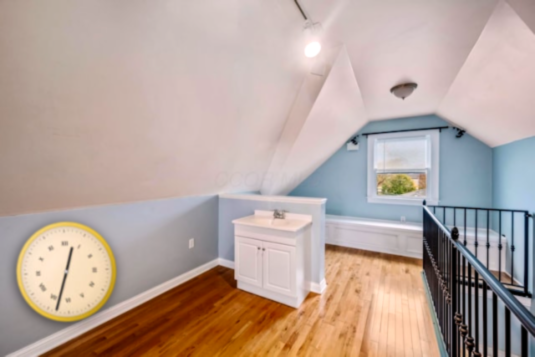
{"hour": 12, "minute": 33}
